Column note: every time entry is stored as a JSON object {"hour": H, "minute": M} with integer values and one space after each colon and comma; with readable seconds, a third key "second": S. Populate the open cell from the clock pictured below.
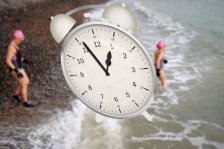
{"hour": 12, "minute": 56}
